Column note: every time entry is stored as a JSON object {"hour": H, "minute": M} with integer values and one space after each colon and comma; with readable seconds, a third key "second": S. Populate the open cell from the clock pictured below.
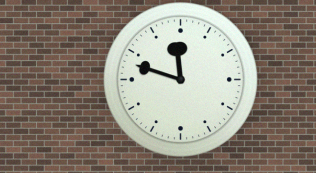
{"hour": 11, "minute": 48}
